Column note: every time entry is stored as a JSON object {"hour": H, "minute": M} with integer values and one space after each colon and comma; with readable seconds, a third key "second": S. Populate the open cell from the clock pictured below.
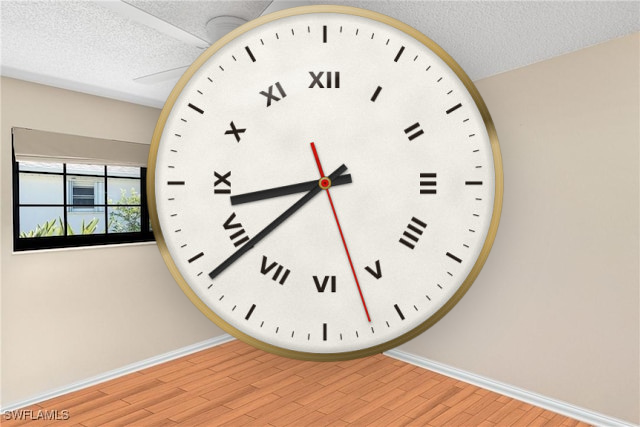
{"hour": 8, "minute": 38, "second": 27}
